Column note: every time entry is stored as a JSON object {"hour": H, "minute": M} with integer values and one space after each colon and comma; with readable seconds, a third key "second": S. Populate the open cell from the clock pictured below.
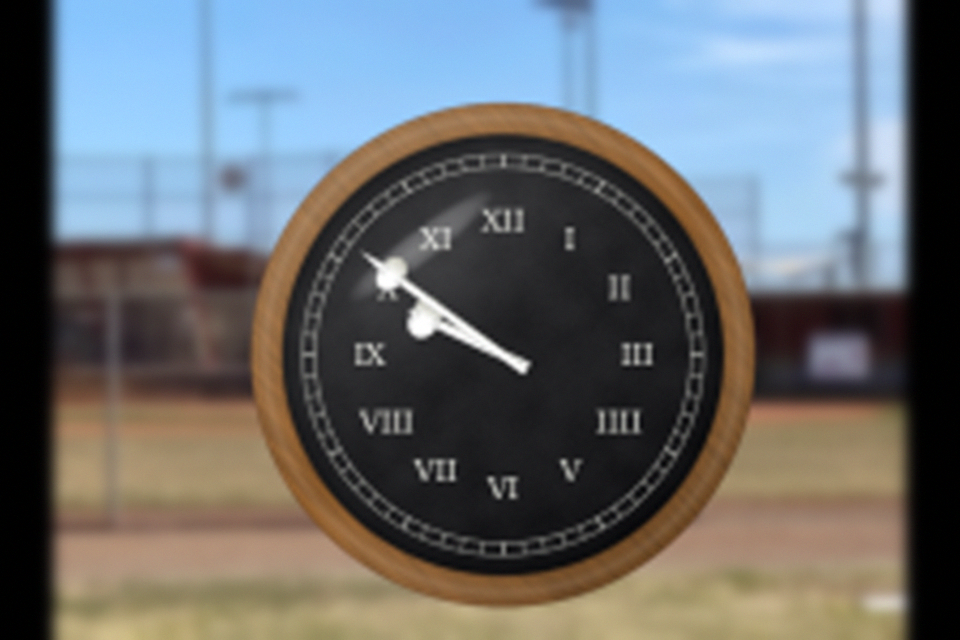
{"hour": 9, "minute": 51}
